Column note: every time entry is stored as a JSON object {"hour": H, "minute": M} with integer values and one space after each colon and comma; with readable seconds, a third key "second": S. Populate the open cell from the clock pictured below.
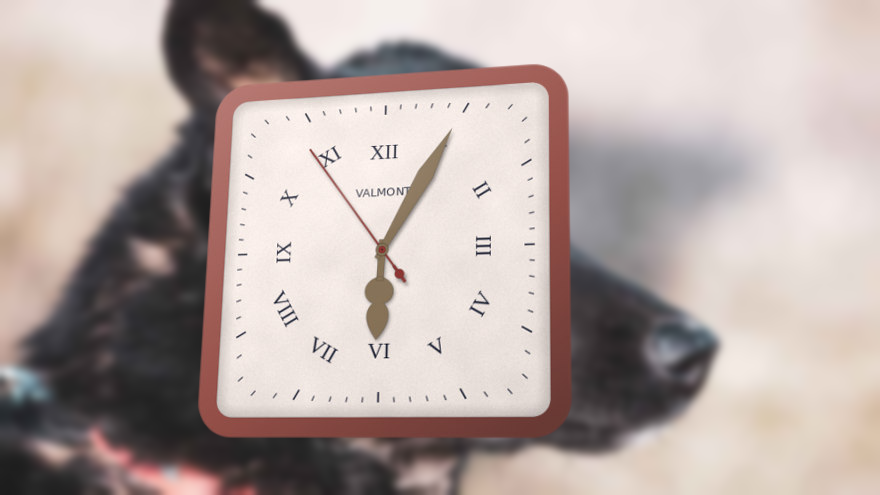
{"hour": 6, "minute": 4, "second": 54}
